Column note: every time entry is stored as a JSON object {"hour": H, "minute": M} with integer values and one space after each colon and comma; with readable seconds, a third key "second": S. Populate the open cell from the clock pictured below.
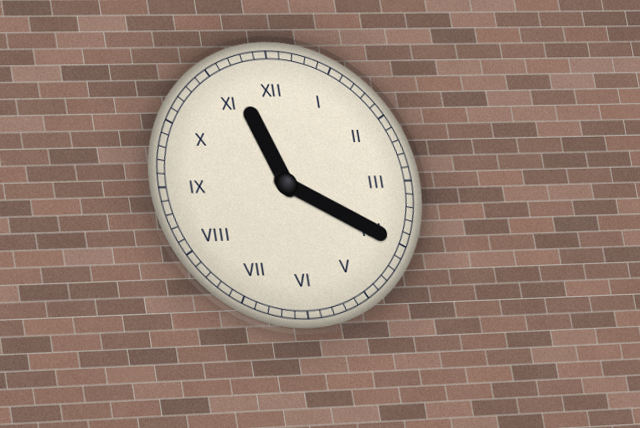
{"hour": 11, "minute": 20}
